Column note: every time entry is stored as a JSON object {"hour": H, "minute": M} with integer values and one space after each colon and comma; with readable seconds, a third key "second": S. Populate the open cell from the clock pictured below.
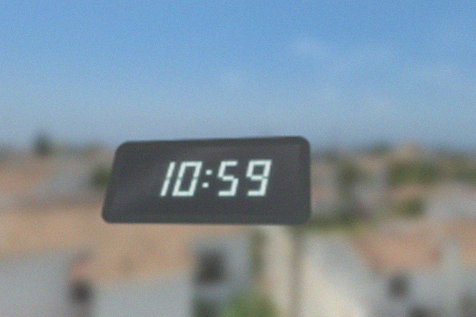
{"hour": 10, "minute": 59}
